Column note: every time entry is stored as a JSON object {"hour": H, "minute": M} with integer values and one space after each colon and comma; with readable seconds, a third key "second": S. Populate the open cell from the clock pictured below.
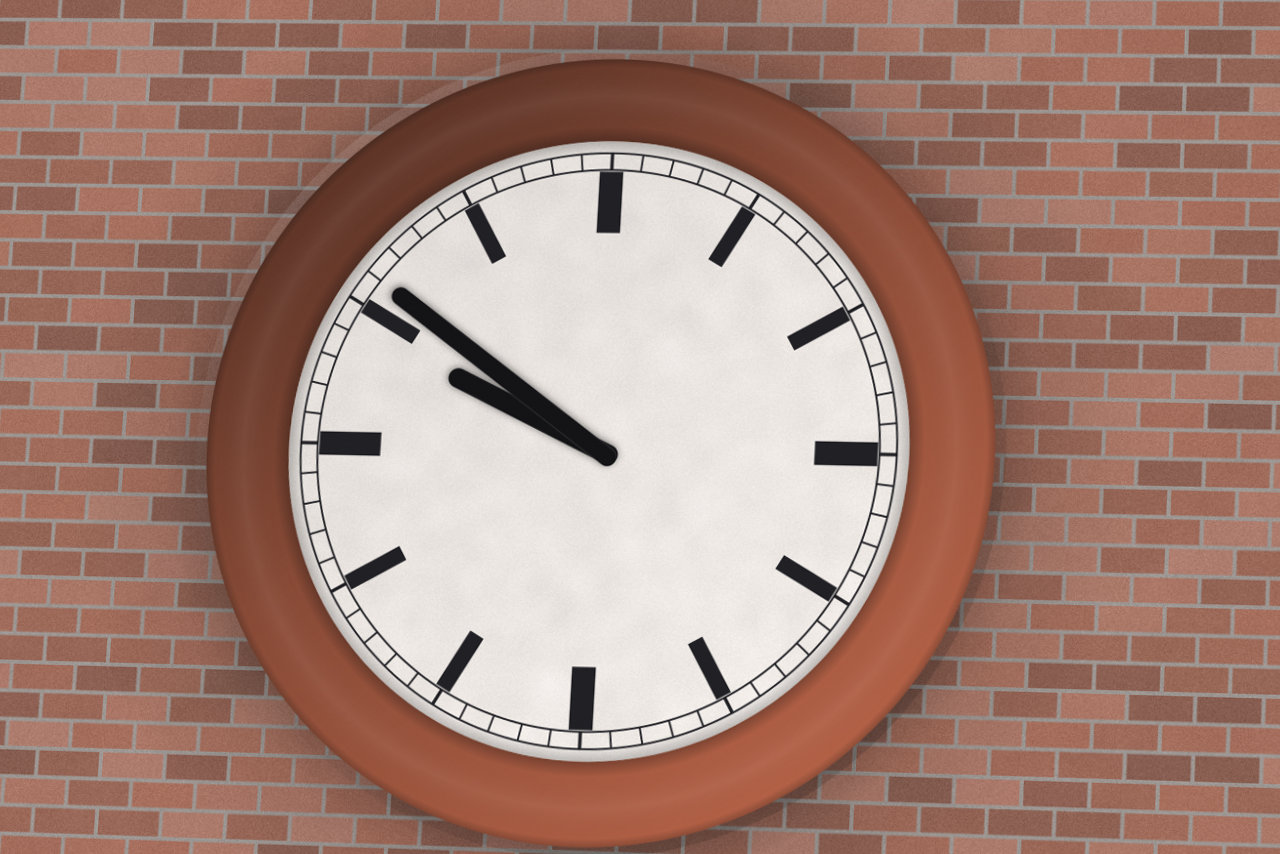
{"hour": 9, "minute": 51}
